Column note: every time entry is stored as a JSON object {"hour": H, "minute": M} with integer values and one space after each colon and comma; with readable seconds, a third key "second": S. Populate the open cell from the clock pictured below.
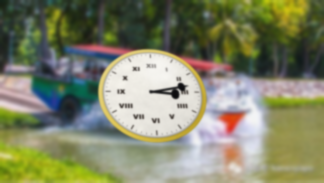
{"hour": 3, "minute": 13}
